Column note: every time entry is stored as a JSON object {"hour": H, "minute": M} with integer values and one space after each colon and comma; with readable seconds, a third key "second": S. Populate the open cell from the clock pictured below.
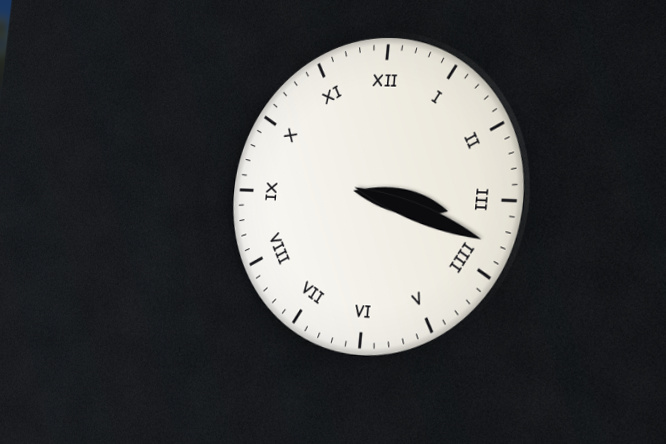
{"hour": 3, "minute": 18}
